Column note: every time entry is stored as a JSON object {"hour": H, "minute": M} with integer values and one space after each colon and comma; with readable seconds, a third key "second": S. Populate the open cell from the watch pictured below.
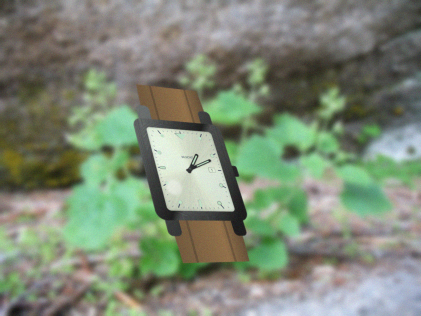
{"hour": 1, "minute": 11}
